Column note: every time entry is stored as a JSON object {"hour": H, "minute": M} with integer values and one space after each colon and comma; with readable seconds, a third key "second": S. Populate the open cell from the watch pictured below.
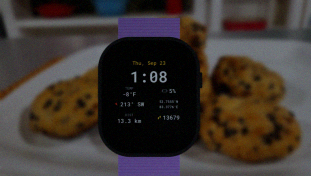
{"hour": 1, "minute": 8}
